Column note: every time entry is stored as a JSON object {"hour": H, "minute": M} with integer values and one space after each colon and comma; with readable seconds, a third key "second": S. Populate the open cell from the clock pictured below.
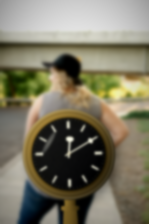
{"hour": 12, "minute": 10}
